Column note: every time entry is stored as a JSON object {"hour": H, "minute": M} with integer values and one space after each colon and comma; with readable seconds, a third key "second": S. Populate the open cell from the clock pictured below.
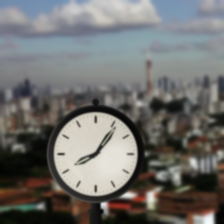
{"hour": 8, "minute": 6}
